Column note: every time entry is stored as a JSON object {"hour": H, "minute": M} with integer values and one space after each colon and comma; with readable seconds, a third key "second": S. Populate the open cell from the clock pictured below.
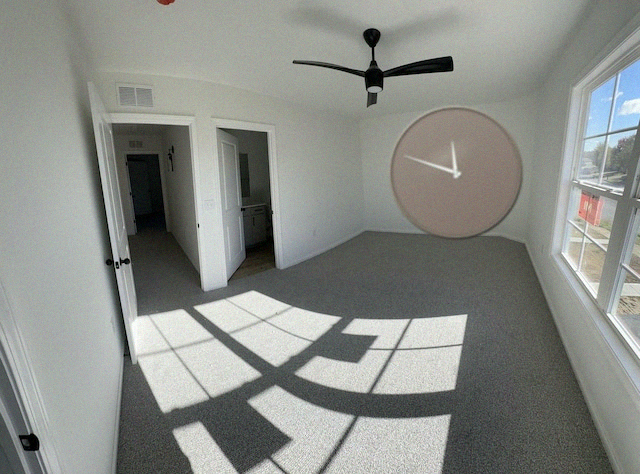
{"hour": 11, "minute": 48}
